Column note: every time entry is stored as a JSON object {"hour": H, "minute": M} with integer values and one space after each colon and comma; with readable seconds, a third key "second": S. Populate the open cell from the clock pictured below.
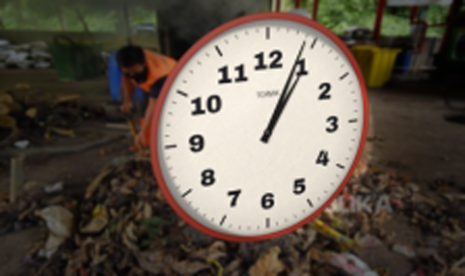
{"hour": 1, "minute": 4}
